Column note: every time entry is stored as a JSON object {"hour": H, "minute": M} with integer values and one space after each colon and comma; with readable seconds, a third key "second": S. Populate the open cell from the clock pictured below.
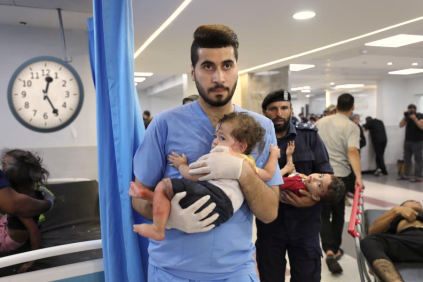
{"hour": 12, "minute": 25}
